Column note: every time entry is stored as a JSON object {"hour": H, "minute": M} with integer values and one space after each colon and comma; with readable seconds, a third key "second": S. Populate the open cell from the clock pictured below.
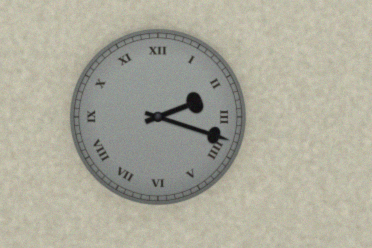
{"hour": 2, "minute": 18}
